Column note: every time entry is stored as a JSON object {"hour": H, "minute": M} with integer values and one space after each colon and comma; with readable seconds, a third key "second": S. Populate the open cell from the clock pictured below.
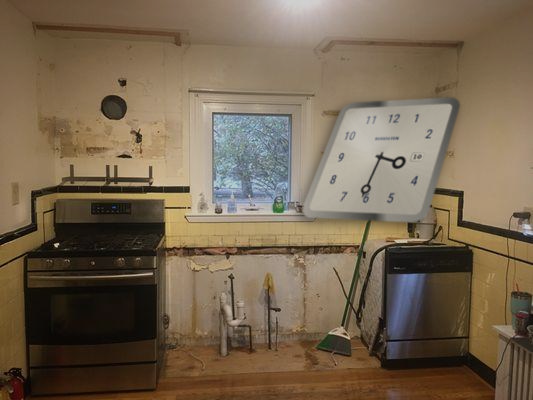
{"hour": 3, "minute": 31}
